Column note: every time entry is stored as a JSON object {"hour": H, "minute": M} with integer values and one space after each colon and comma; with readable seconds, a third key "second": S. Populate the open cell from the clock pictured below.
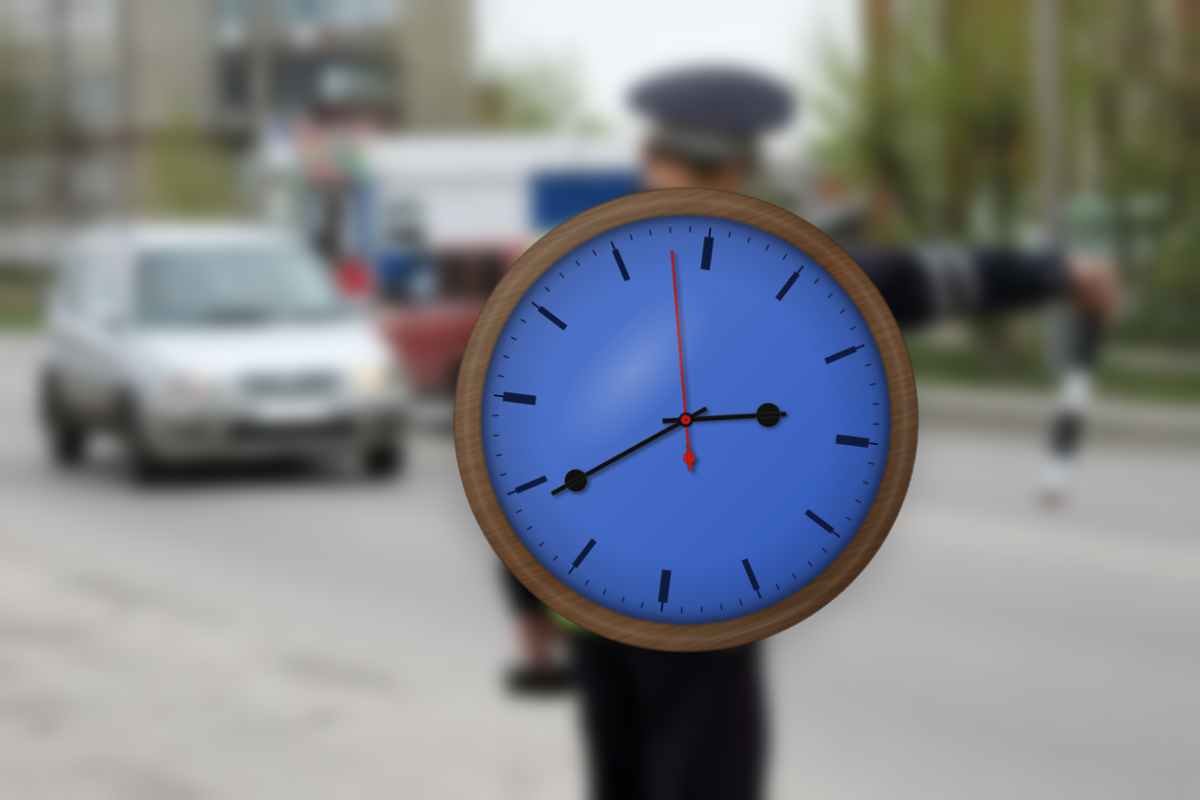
{"hour": 2, "minute": 38, "second": 58}
